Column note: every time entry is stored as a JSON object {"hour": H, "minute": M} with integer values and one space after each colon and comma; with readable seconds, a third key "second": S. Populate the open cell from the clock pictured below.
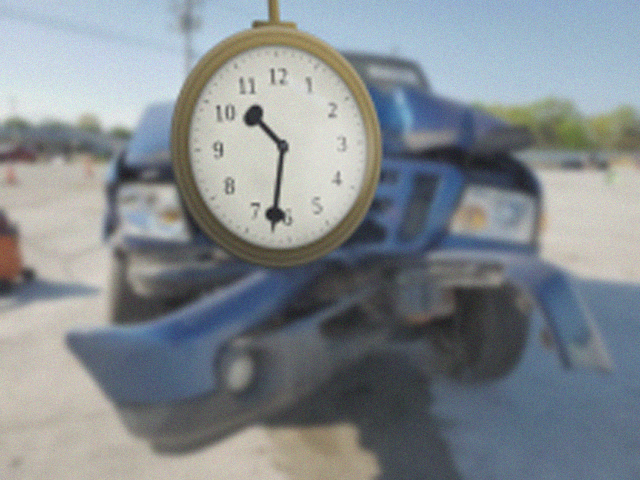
{"hour": 10, "minute": 32}
